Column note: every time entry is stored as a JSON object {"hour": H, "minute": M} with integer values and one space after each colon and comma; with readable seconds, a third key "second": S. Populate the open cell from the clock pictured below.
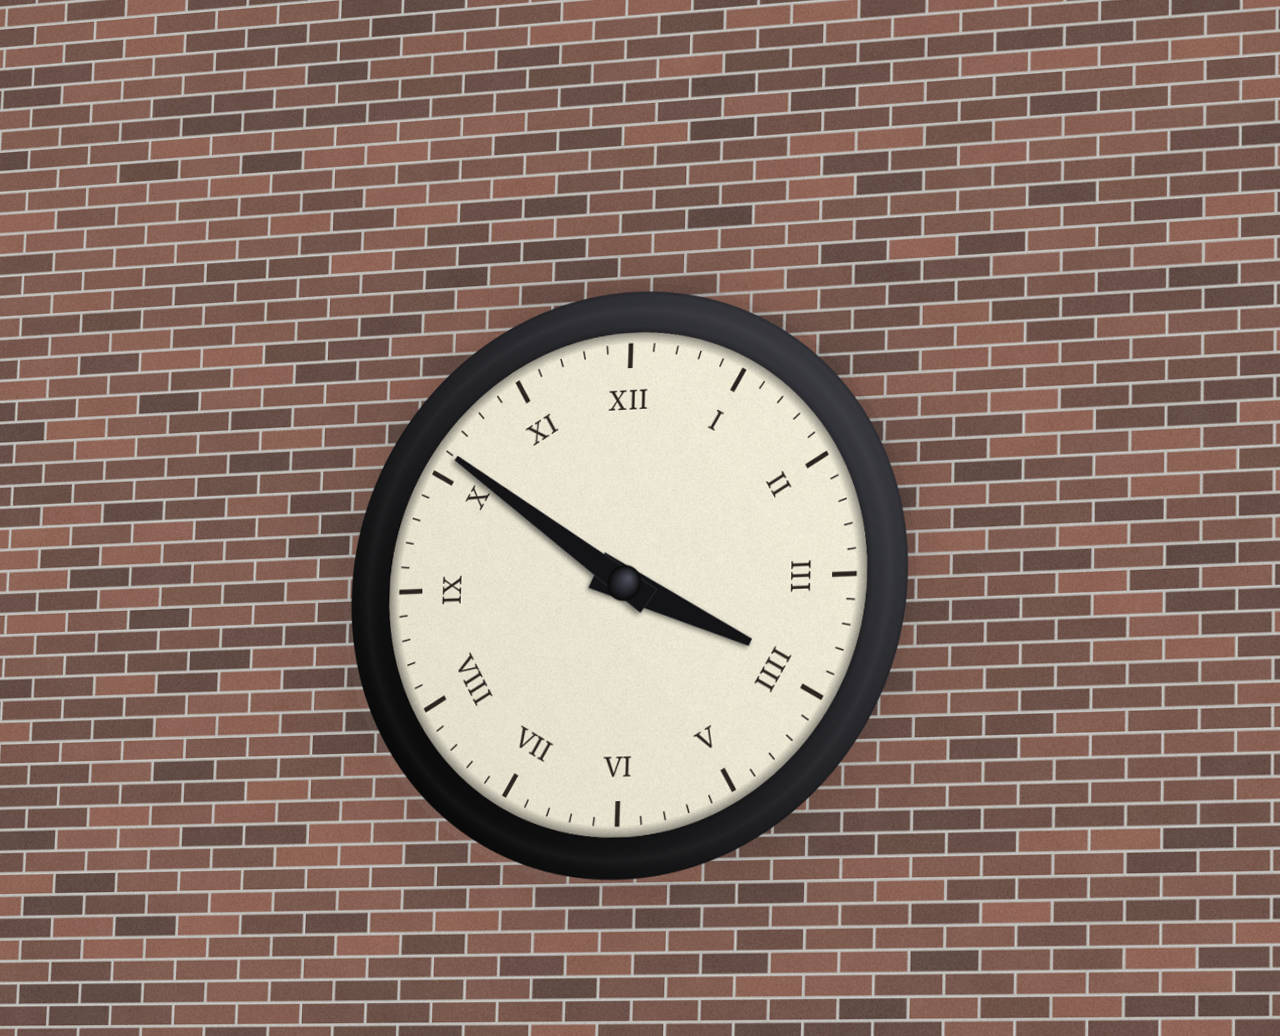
{"hour": 3, "minute": 51}
